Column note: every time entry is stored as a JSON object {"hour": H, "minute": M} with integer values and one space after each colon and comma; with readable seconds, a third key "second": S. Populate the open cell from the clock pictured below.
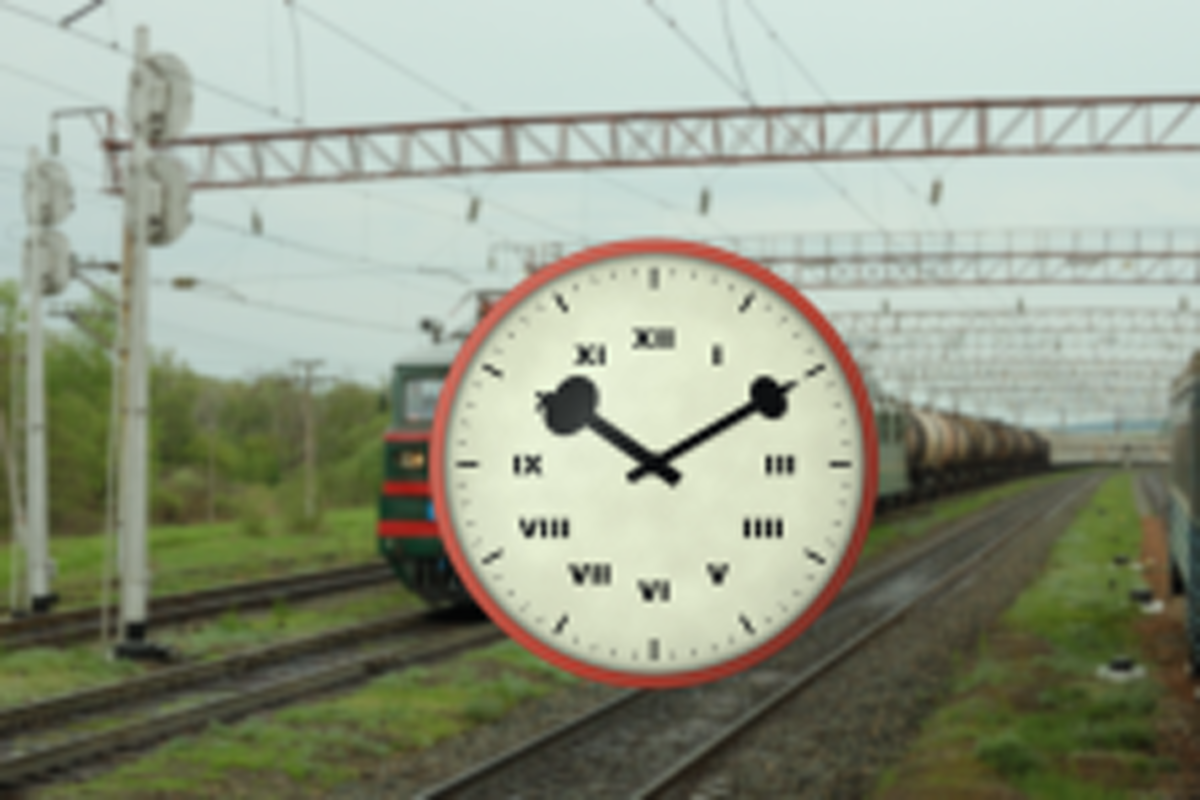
{"hour": 10, "minute": 10}
